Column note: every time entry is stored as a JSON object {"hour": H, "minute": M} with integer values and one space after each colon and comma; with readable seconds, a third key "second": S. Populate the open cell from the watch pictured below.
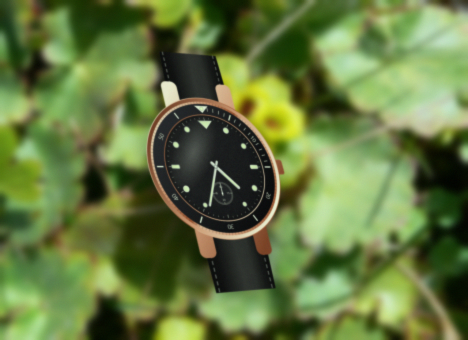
{"hour": 4, "minute": 34}
